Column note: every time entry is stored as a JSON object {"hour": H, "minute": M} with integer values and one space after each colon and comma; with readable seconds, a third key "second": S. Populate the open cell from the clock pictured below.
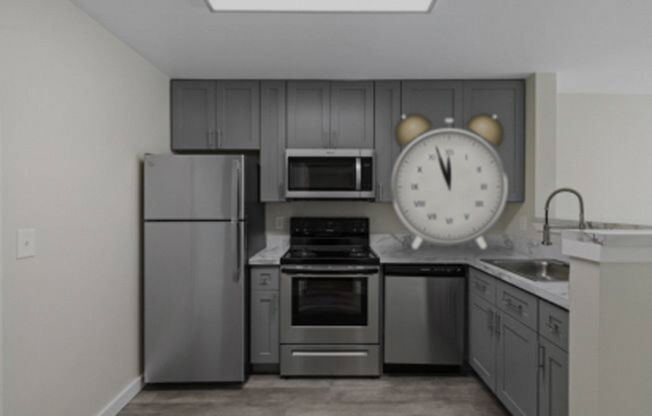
{"hour": 11, "minute": 57}
